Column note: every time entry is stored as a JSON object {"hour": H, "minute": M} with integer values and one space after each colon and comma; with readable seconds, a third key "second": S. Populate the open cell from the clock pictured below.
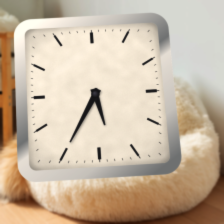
{"hour": 5, "minute": 35}
